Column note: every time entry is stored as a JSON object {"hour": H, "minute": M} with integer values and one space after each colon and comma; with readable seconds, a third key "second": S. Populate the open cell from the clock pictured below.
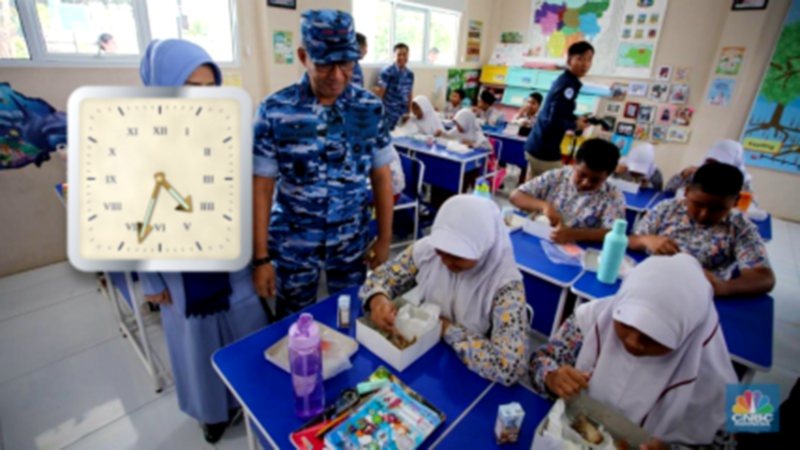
{"hour": 4, "minute": 33}
